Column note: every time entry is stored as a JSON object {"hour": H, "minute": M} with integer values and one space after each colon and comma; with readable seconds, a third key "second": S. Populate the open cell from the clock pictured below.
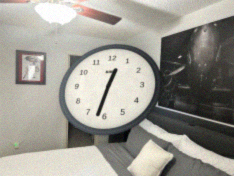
{"hour": 12, "minute": 32}
